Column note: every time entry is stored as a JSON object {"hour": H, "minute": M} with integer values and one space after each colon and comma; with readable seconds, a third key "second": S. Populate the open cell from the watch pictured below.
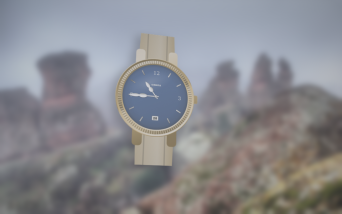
{"hour": 10, "minute": 45}
